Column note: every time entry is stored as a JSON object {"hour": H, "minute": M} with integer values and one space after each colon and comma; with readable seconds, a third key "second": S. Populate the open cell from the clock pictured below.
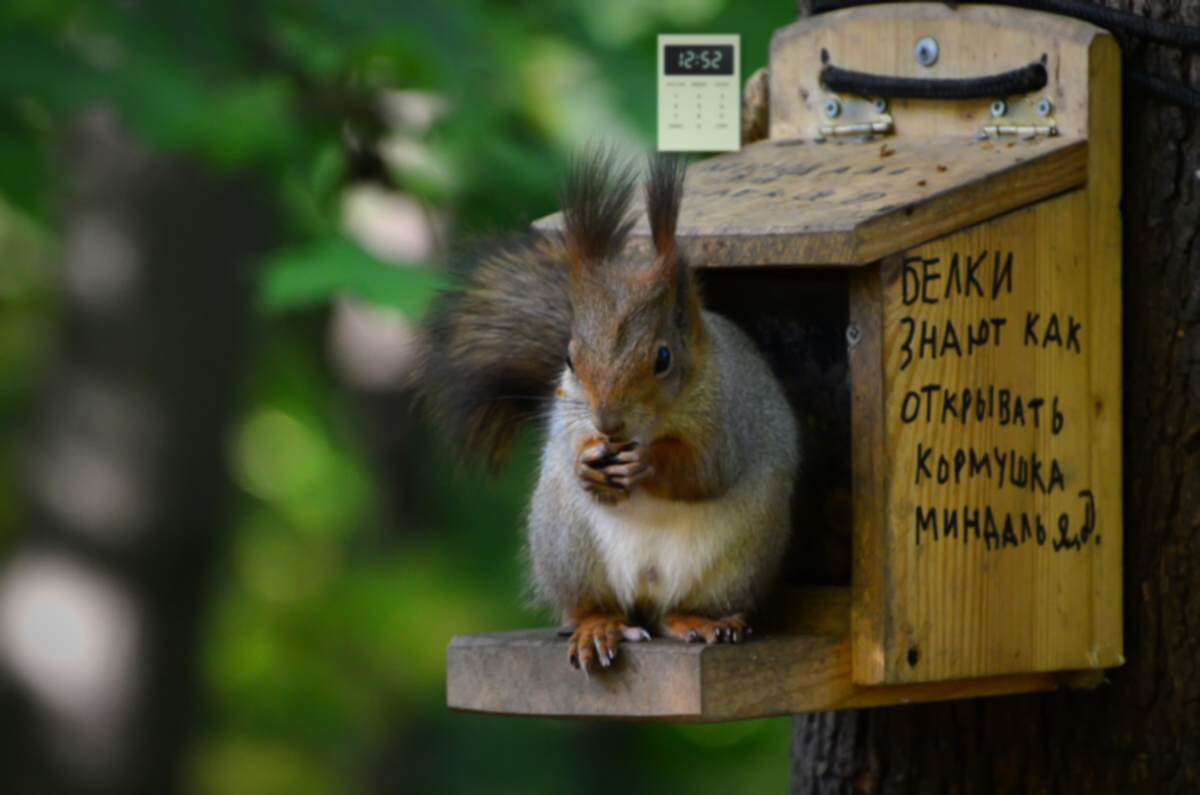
{"hour": 12, "minute": 52}
